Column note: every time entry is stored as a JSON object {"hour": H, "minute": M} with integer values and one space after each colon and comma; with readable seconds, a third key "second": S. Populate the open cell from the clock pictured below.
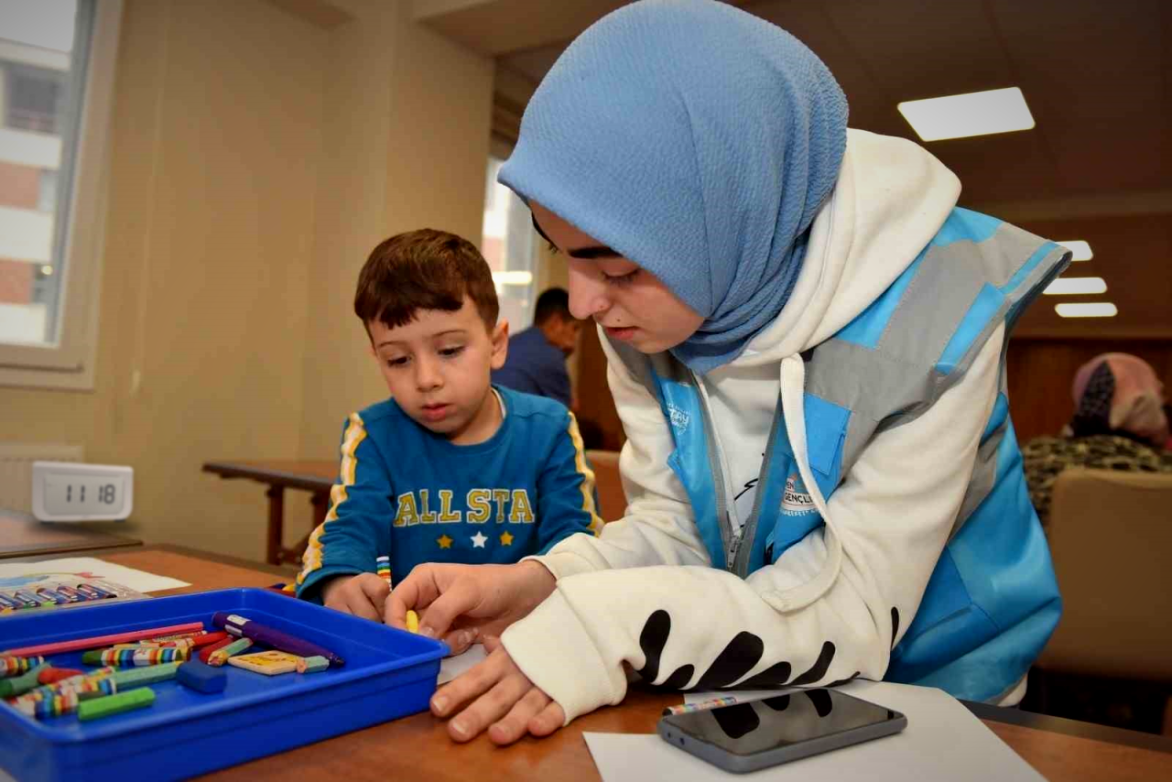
{"hour": 11, "minute": 18}
